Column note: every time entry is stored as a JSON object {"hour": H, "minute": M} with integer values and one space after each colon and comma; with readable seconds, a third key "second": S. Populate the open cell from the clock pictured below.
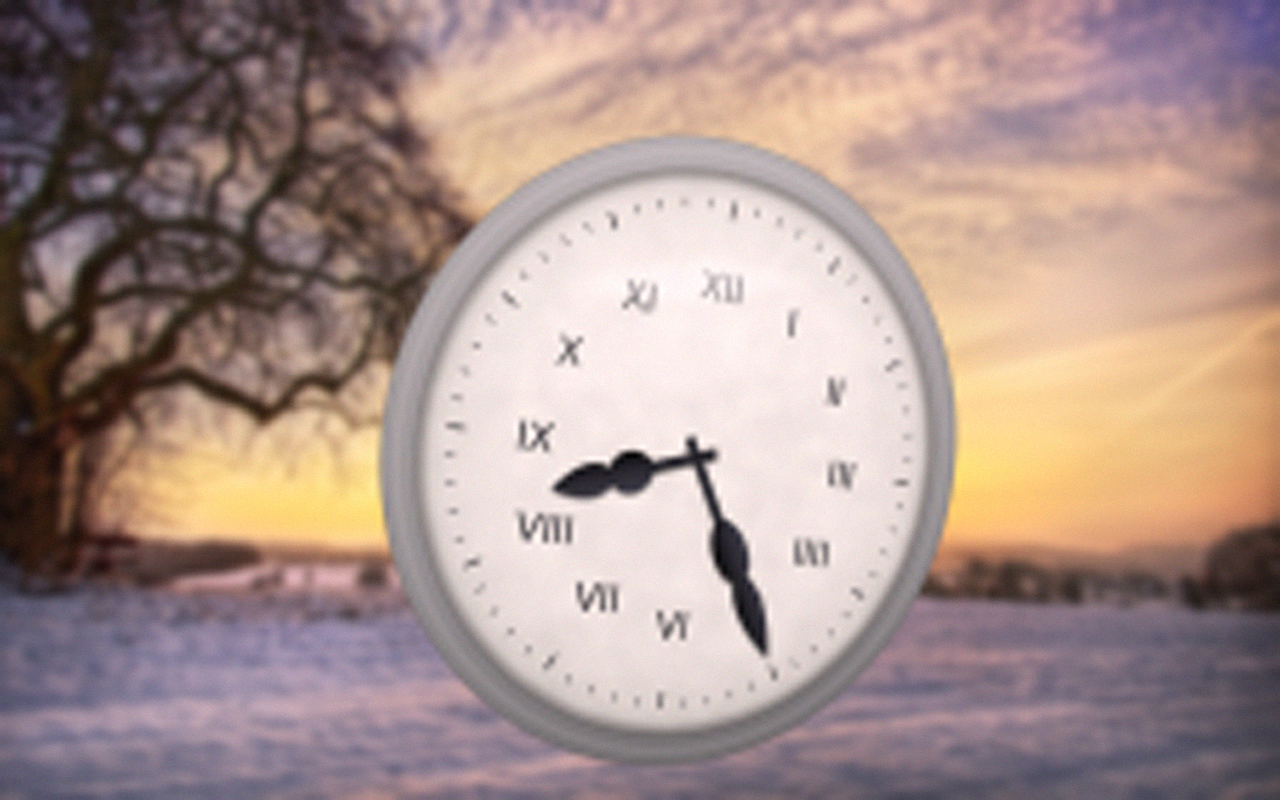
{"hour": 8, "minute": 25}
